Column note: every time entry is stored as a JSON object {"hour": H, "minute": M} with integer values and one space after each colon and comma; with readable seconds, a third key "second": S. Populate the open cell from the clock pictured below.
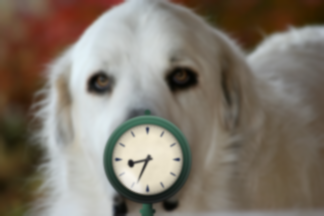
{"hour": 8, "minute": 34}
